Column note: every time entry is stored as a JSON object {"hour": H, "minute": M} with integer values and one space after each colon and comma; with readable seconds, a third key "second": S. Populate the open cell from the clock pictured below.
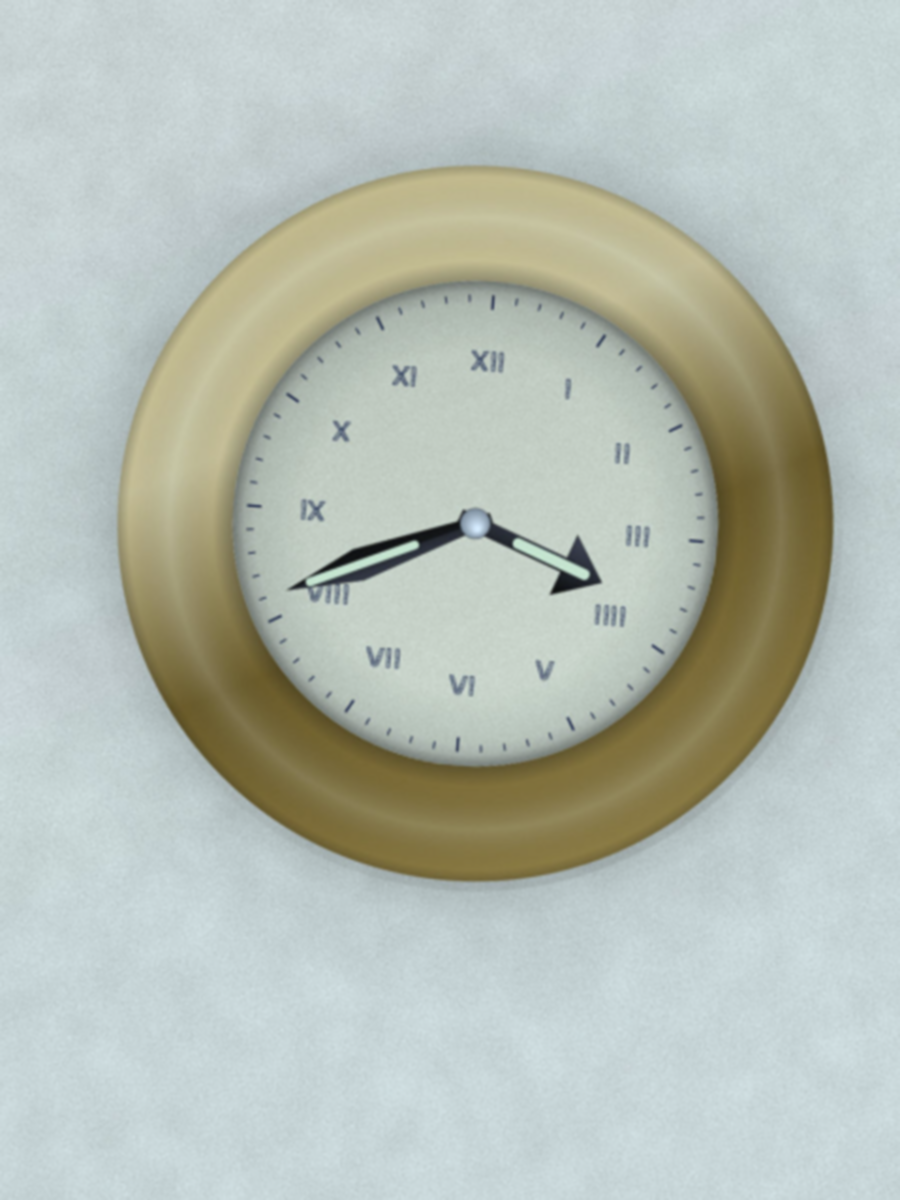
{"hour": 3, "minute": 41}
